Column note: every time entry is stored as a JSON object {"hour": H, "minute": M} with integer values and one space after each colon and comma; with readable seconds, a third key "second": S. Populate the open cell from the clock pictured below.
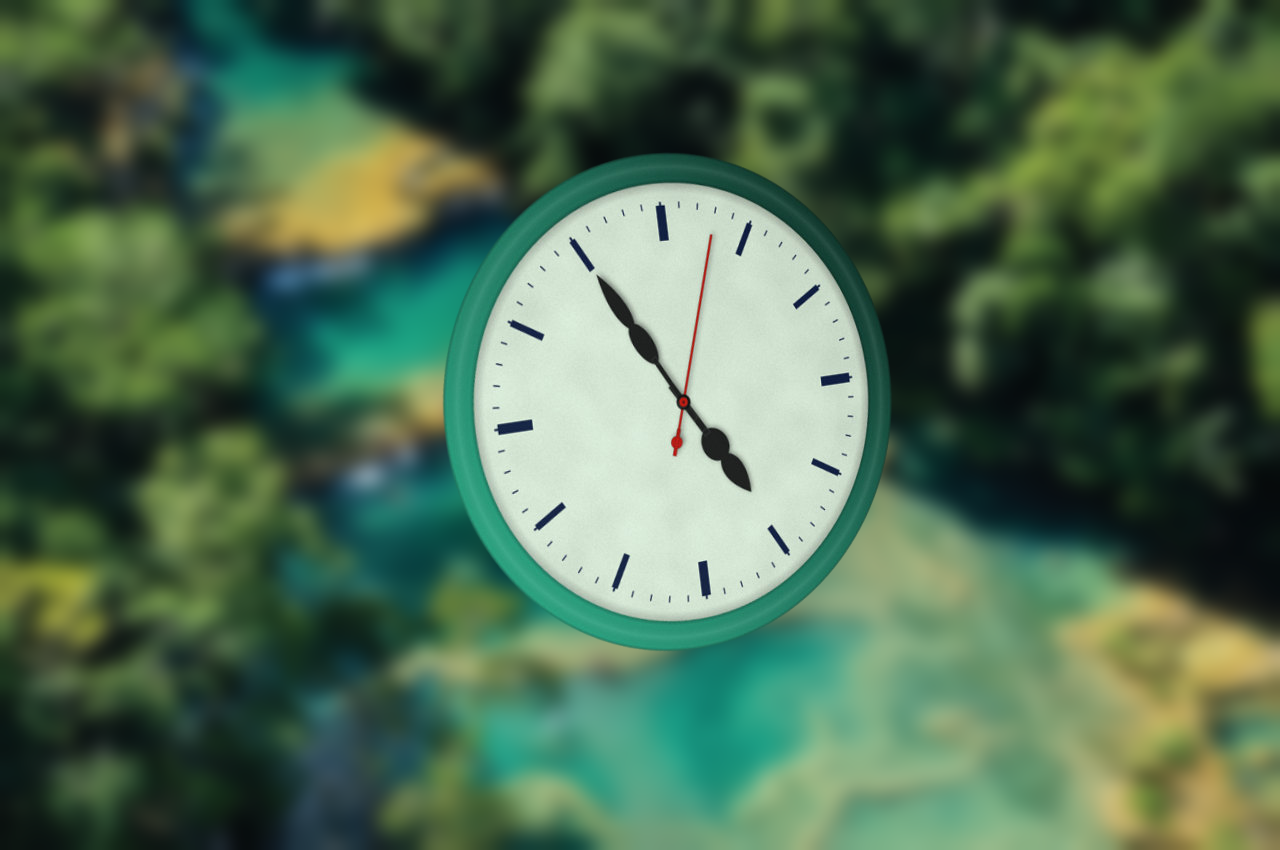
{"hour": 4, "minute": 55, "second": 3}
